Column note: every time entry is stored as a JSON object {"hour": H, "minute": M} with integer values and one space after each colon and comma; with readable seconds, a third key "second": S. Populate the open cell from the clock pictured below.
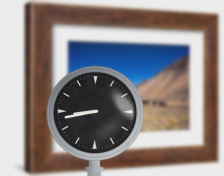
{"hour": 8, "minute": 43}
